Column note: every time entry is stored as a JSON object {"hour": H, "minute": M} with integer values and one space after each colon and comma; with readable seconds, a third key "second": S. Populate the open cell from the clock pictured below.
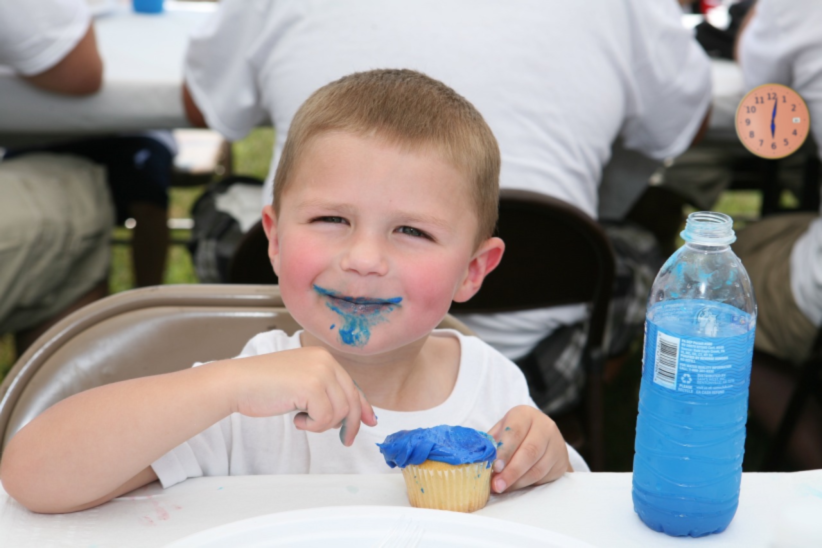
{"hour": 6, "minute": 2}
